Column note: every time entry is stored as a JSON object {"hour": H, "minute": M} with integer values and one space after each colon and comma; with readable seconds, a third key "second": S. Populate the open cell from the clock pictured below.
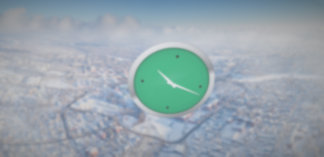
{"hour": 10, "minute": 18}
